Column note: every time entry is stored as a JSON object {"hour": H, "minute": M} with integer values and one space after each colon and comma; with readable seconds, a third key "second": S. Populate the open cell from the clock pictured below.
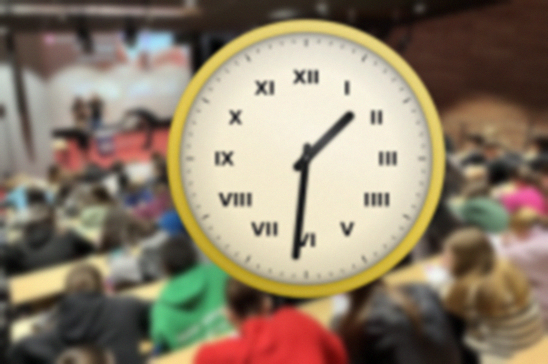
{"hour": 1, "minute": 31}
